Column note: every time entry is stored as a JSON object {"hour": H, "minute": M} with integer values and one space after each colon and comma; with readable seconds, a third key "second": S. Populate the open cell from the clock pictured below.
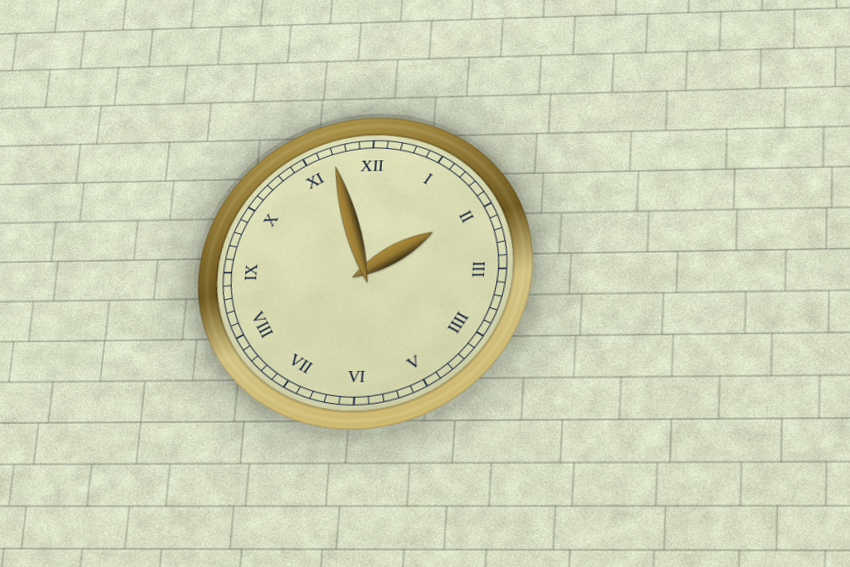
{"hour": 1, "minute": 57}
